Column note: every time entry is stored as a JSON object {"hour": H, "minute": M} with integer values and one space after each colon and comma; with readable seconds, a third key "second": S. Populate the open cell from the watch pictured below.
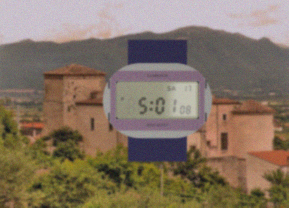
{"hour": 5, "minute": 1}
